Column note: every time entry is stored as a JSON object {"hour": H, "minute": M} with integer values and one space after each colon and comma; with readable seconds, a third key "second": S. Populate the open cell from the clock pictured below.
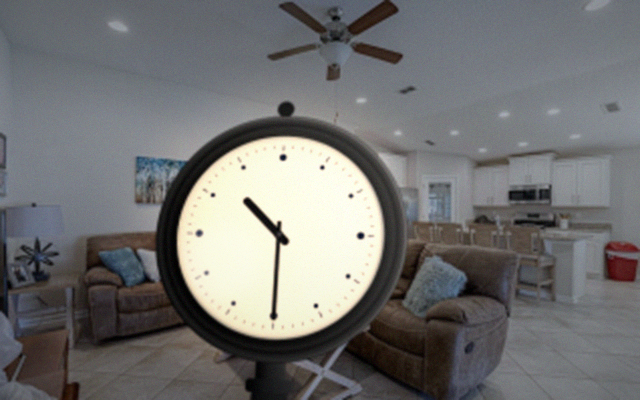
{"hour": 10, "minute": 30}
